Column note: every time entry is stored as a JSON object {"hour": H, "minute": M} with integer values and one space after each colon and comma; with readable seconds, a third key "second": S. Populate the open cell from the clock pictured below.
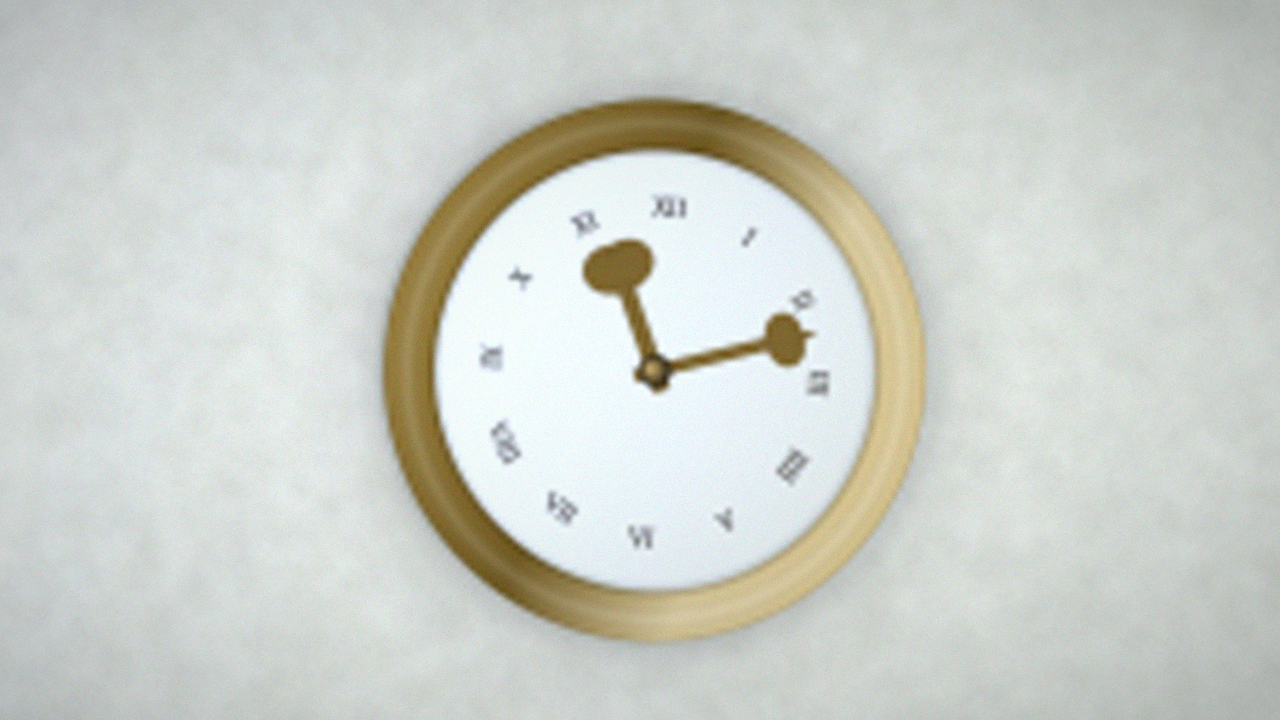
{"hour": 11, "minute": 12}
